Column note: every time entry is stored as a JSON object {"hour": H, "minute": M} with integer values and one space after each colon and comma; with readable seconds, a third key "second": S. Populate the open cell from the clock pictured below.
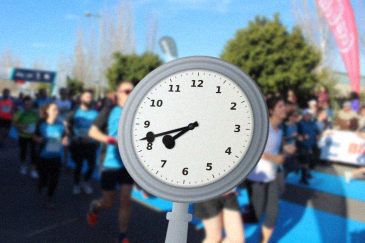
{"hour": 7, "minute": 42}
